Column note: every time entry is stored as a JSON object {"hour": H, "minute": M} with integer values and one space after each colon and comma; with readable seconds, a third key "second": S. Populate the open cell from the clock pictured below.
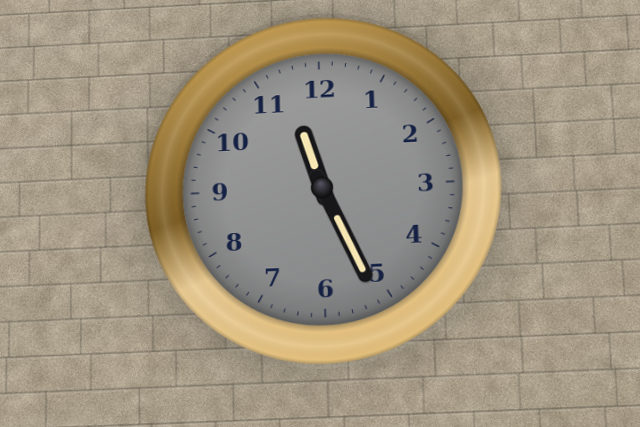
{"hour": 11, "minute": 26}
